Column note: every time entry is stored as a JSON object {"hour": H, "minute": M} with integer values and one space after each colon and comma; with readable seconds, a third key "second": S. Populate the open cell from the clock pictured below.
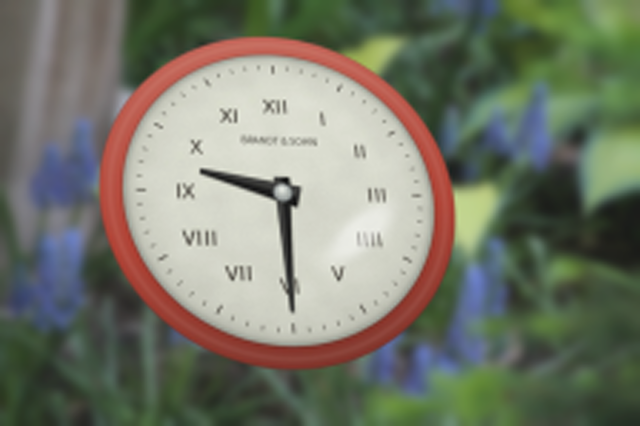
{"hour": 9, "minute": 30}
